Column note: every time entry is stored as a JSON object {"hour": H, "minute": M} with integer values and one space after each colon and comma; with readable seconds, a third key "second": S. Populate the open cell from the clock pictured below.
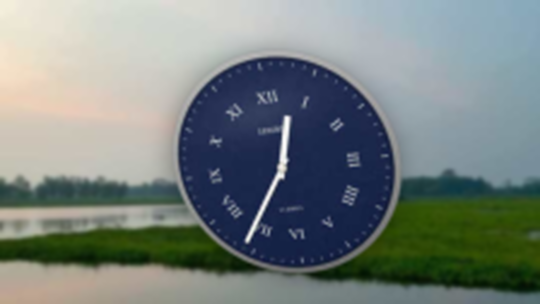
{"hour": 12, "minute": 36}
